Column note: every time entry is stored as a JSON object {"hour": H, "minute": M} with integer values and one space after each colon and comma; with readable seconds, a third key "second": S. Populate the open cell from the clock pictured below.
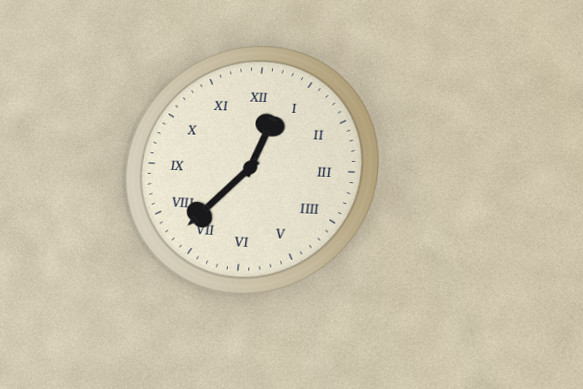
{"hour": 12, "minute": 37}
